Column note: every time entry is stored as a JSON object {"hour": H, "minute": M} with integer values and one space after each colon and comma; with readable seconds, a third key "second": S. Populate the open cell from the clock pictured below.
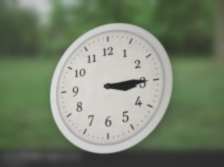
{"hour": 3, "minute": 15}
